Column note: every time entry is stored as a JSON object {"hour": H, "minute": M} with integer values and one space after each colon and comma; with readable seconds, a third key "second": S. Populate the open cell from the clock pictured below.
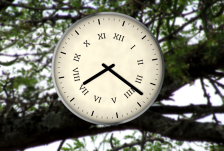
{"hour": 7, "minute": 18}
